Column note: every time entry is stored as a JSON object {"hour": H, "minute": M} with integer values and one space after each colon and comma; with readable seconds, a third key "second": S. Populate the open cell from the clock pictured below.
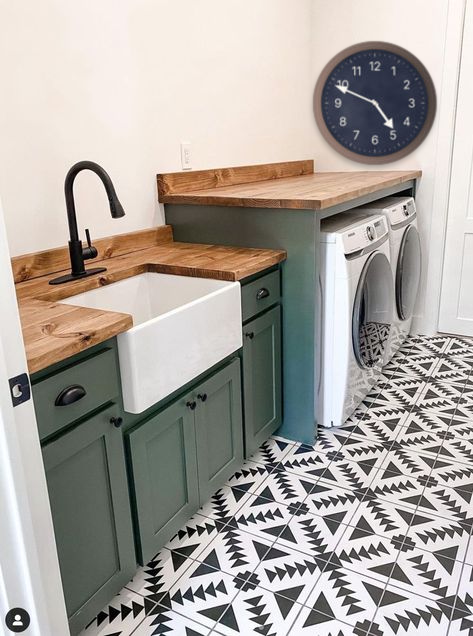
{"hour": 4, "minute": 49}
